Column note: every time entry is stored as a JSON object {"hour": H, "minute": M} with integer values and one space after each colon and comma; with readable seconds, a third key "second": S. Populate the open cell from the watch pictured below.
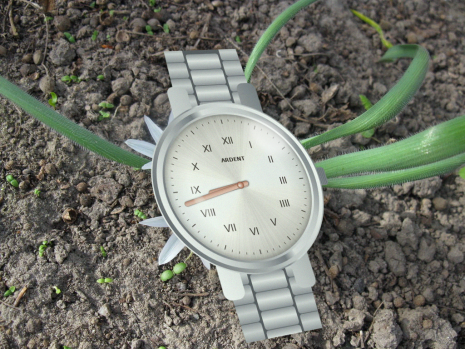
{"hour": 8, "minute": 43}
